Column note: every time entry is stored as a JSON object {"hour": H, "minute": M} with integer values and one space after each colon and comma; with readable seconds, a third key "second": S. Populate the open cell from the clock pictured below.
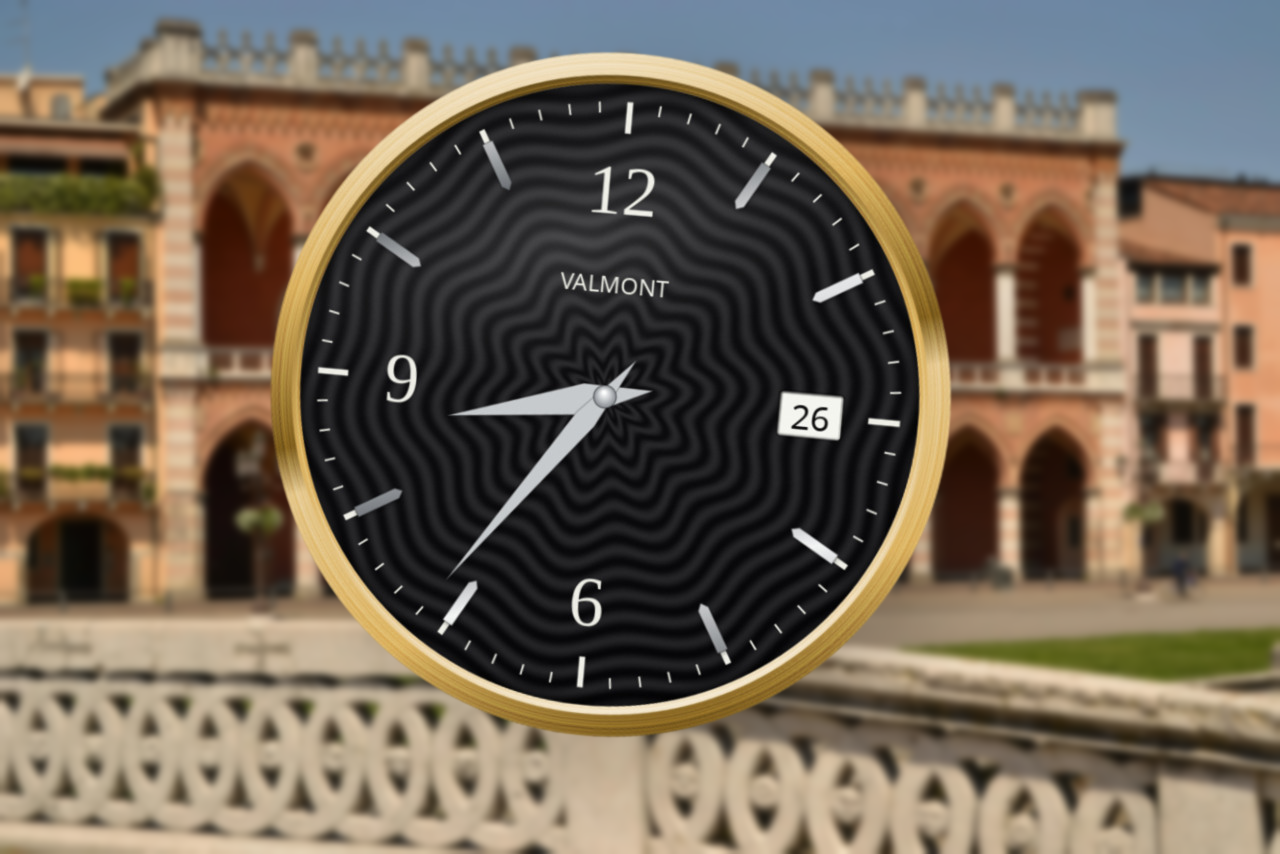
{"hour": 8, "minute": 36}
